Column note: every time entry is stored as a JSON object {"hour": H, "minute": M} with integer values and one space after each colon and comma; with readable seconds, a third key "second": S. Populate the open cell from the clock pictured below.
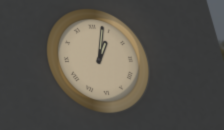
{"hour": 1, "minute": 3}
